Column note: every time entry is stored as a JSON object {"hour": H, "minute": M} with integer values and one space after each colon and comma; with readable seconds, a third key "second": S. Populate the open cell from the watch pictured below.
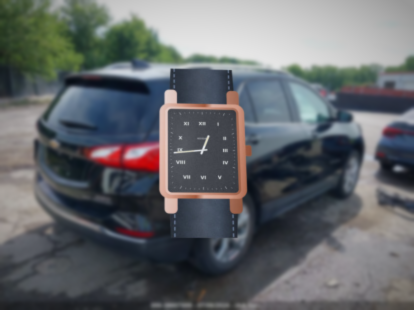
{"hour": 12, "minute": 44}
